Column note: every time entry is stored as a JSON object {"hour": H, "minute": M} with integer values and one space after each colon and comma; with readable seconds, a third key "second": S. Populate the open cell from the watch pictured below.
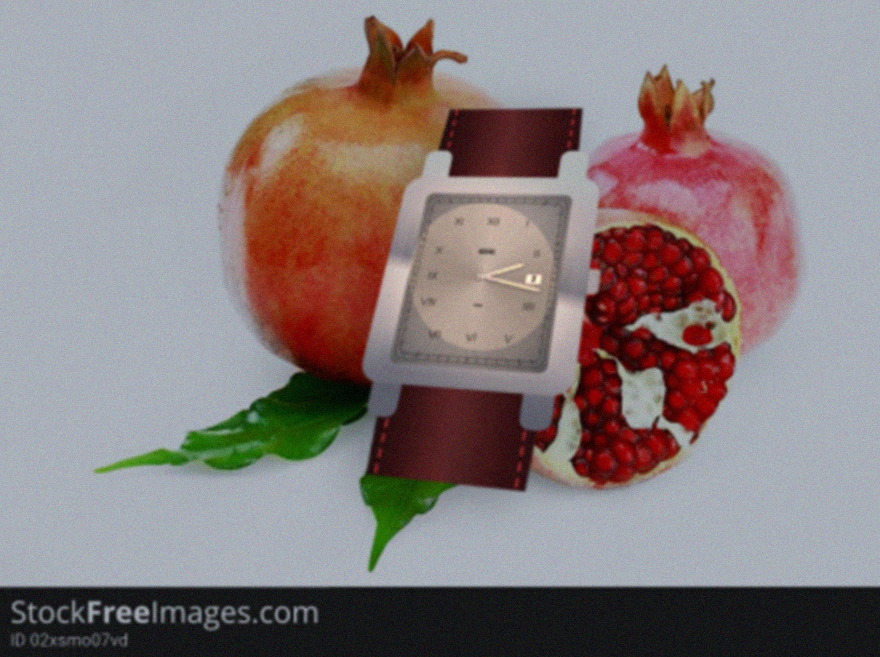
{"hour": 2, "minute": 17}
